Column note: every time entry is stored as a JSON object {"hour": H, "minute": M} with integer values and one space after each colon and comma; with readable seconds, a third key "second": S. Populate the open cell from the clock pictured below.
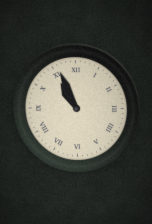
{"hour": 10, "minute": 56}
